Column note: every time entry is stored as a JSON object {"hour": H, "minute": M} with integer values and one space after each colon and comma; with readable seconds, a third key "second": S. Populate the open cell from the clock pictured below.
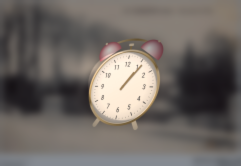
{"hour": 1, "minute": 6}
